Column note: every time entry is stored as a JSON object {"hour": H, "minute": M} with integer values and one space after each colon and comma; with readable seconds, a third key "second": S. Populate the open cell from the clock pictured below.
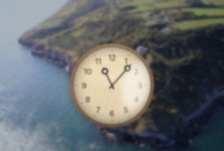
{"hour": 11, "minute": 7}
